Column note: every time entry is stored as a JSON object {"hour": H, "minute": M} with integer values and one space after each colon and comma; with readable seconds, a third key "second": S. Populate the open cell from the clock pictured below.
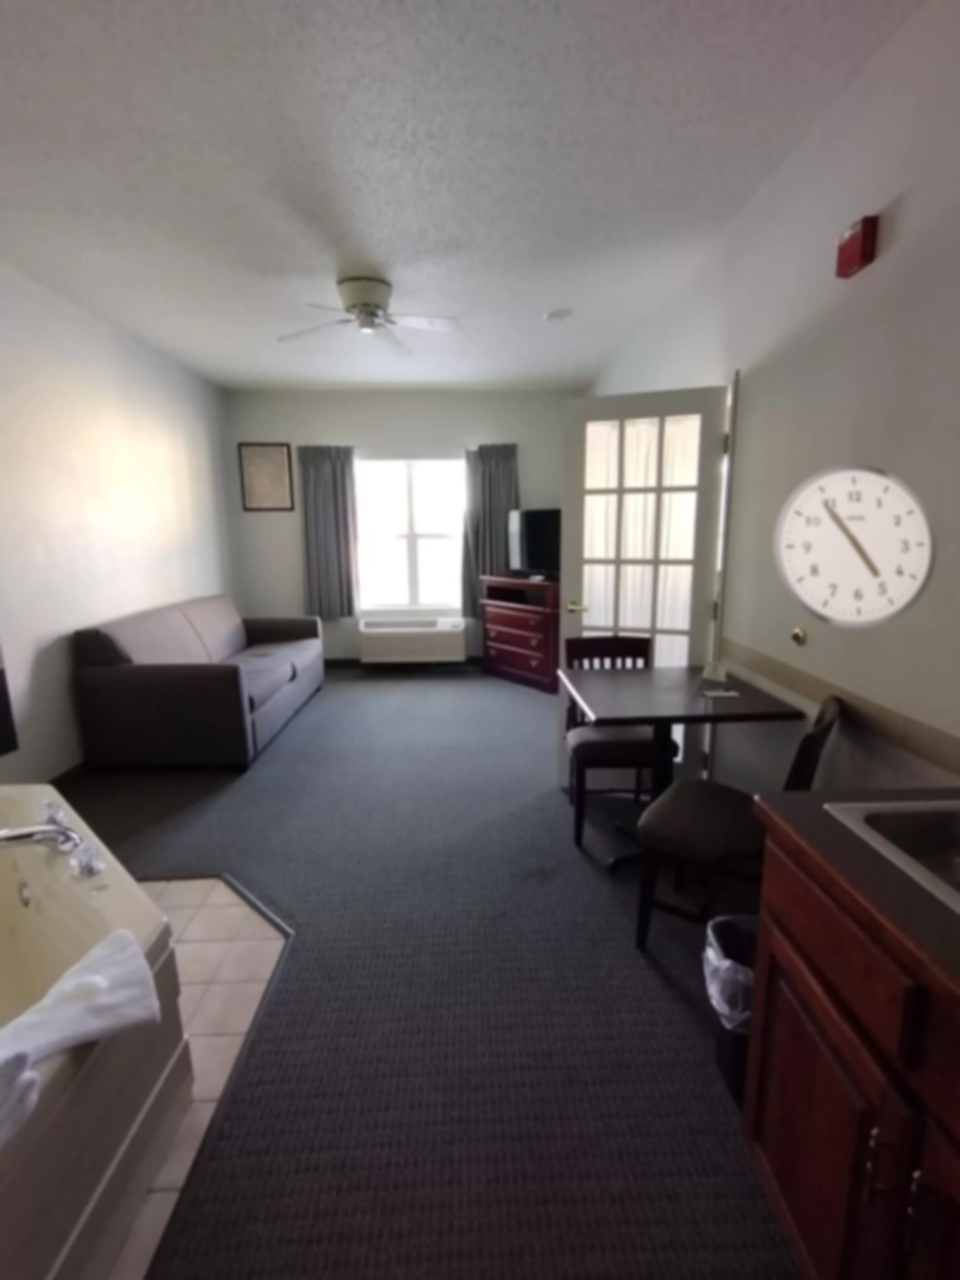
{"hour": 4, "minute": 54}
